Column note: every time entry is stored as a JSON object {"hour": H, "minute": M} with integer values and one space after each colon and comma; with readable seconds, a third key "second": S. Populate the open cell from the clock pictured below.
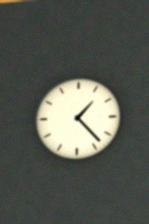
{"hour": 1, "minute": 23}
